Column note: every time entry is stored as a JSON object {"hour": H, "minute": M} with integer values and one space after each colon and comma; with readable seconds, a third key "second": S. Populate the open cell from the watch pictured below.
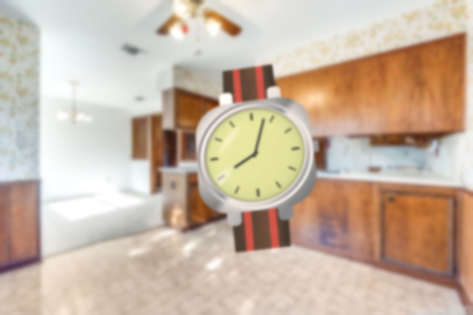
{"hour": 8, "minute": 3}
